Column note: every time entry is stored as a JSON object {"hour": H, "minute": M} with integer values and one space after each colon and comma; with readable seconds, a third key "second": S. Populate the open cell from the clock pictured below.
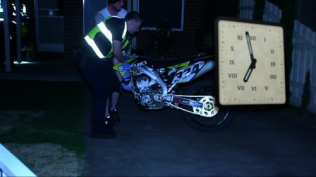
{"hour": 6, "minute": 58}
